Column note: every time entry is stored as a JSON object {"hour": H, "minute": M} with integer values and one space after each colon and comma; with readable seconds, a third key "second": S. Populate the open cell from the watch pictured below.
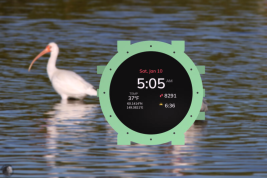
{"hour": 5, "minute": 5}
